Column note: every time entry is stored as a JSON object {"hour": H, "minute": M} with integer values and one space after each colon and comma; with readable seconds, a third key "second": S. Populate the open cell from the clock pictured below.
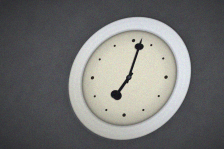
{"hour": 7, "minute": 2}
